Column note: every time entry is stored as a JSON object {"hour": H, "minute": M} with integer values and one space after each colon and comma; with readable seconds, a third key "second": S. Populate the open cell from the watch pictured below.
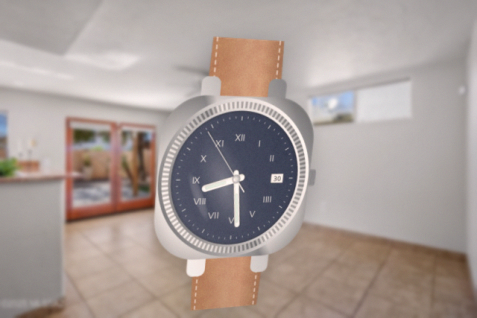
{"hour": 8, "minute": 28, "second": 54}
